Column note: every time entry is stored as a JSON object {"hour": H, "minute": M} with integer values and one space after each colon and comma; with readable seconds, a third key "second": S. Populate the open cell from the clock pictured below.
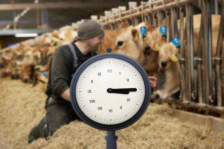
{"hour": 3, "minute": 15}
